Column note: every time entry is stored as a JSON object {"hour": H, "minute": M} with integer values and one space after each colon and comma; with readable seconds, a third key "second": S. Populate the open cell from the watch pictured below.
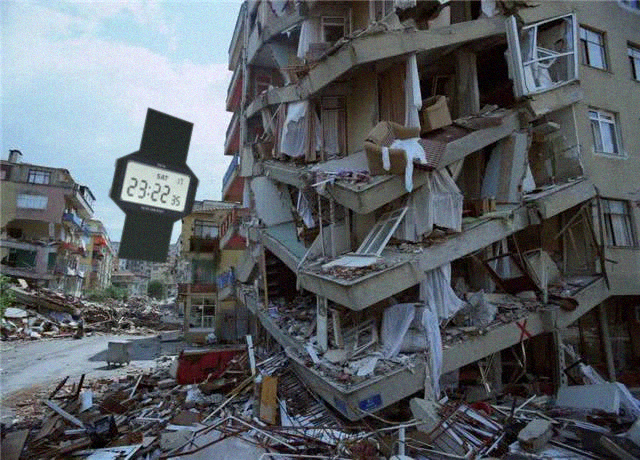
{"hour": 23, "minute": 22, "second": 35}
